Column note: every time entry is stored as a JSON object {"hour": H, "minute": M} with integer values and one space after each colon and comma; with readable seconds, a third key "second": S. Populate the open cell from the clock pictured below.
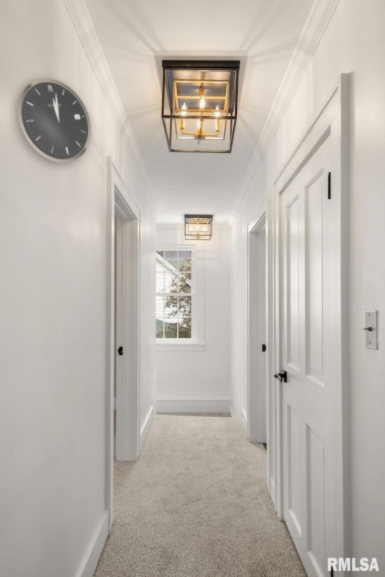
{"hour": 12, "minute": 2}
